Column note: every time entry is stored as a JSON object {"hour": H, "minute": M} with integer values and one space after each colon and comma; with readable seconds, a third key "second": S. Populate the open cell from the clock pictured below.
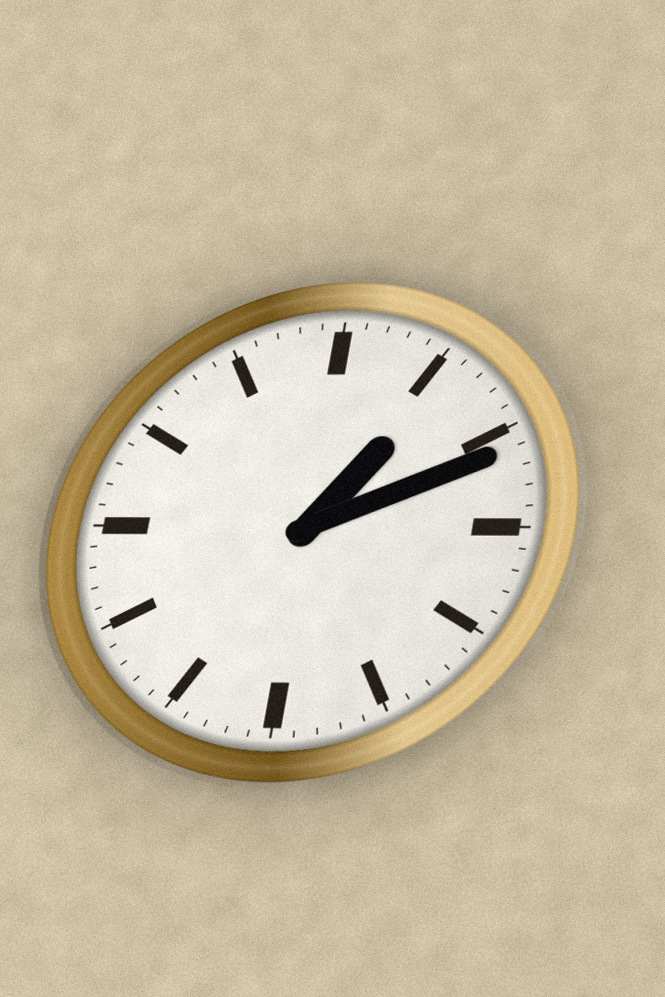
{"hour": 1, "minute": 11}
